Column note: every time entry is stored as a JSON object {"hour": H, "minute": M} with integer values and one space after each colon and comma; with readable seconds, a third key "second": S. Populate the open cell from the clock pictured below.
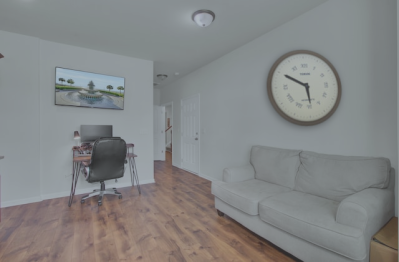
{"hour": 5, "minute": 50}
